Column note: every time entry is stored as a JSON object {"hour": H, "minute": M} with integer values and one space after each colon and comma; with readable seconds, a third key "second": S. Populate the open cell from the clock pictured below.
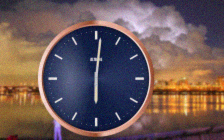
{"hour": 6, "minute": 1}
